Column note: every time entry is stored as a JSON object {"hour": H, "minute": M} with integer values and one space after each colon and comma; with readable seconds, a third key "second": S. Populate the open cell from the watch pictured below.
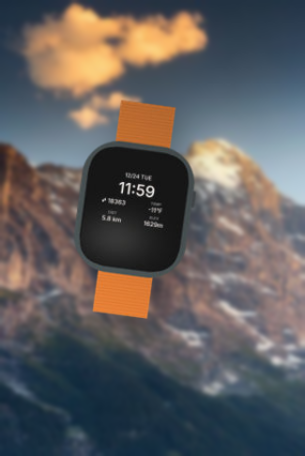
{"hour": 11, "minute": 59}
